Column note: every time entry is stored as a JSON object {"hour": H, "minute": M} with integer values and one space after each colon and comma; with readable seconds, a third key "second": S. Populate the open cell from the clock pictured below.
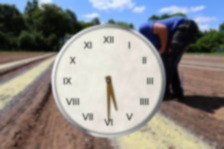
{"hour": 5, "minute": 30}
